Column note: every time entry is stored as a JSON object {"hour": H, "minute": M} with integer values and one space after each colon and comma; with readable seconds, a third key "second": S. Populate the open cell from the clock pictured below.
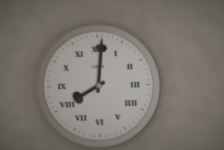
{"hour": 8, "minute": 1}
